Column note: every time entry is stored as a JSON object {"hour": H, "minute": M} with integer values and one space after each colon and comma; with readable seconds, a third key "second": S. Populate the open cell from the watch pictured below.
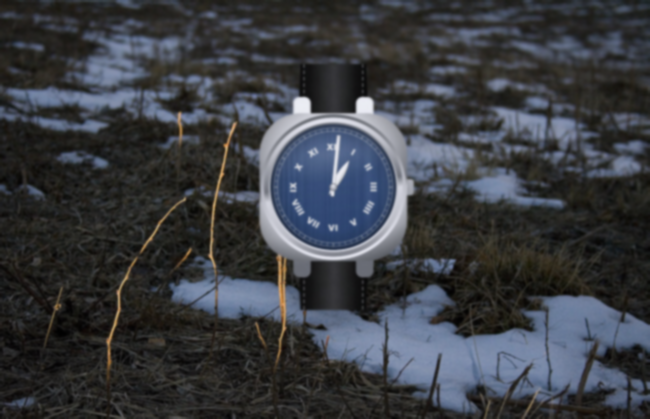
{"hour": 1, "minute": 1}
